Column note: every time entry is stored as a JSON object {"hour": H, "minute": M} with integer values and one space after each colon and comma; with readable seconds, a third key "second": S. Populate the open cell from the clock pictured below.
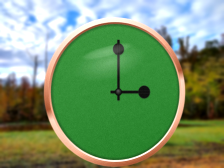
{"hour": 3, "minute": 0}
